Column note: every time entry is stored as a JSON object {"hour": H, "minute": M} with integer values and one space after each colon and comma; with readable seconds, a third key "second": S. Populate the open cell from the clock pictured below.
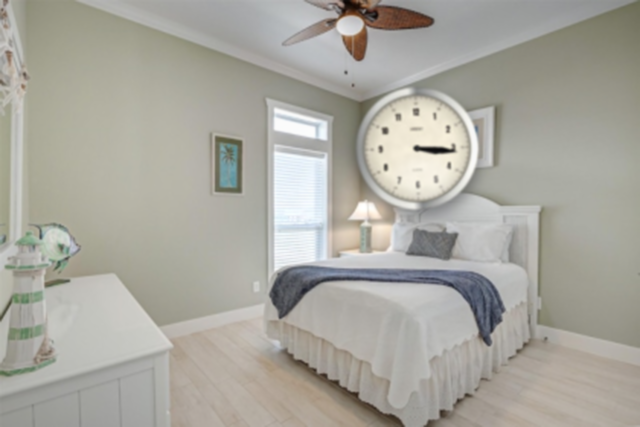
{"hour": 3, "minute": 16}
